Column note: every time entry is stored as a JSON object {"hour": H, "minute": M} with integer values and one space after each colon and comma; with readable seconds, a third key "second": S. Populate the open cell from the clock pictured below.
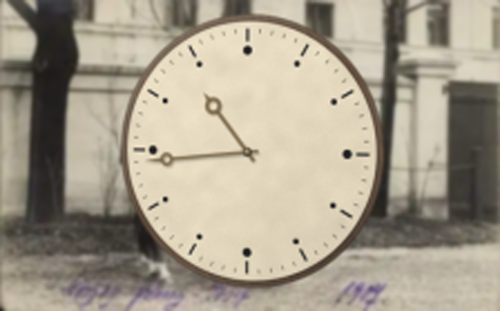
{"hour": 10, "minute": 44}
